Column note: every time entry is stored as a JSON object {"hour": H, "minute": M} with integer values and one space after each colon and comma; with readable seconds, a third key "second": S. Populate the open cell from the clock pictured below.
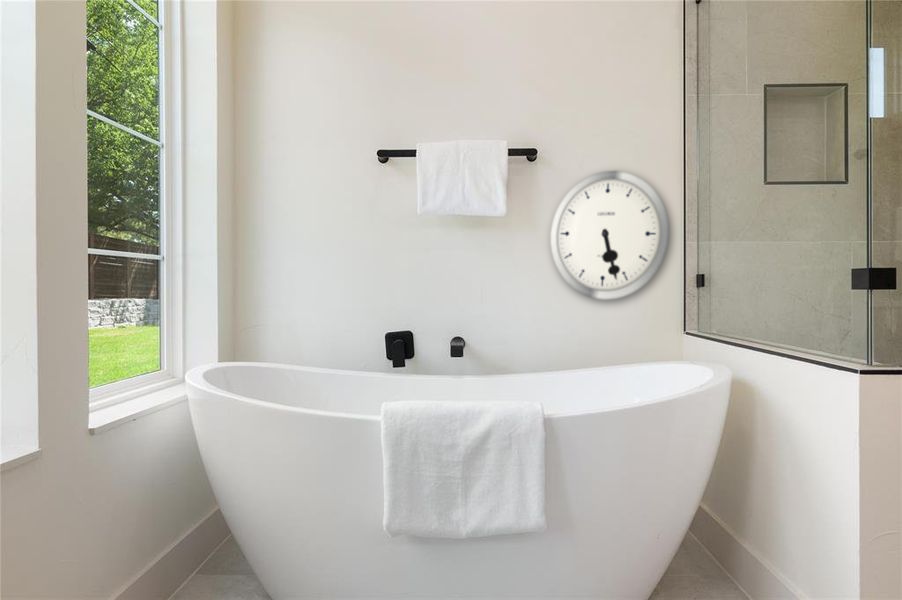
{"hour": 5, "minute": 27}
